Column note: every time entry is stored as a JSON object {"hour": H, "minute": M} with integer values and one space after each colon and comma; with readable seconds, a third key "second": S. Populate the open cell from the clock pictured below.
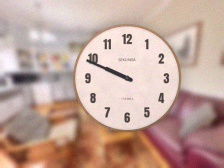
{"hour": 9, "minute": 49}
